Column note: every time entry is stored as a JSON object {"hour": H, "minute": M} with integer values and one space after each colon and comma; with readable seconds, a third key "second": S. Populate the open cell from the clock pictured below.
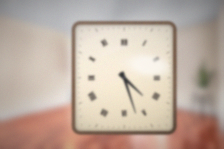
{"hour": 4, "minute": 27}
